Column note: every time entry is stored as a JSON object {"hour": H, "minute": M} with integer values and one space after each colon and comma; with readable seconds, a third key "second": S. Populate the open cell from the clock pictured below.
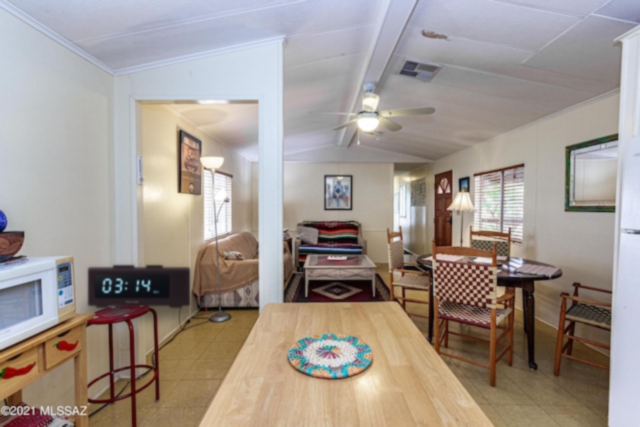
{"hour": 3, "minute": 14}
